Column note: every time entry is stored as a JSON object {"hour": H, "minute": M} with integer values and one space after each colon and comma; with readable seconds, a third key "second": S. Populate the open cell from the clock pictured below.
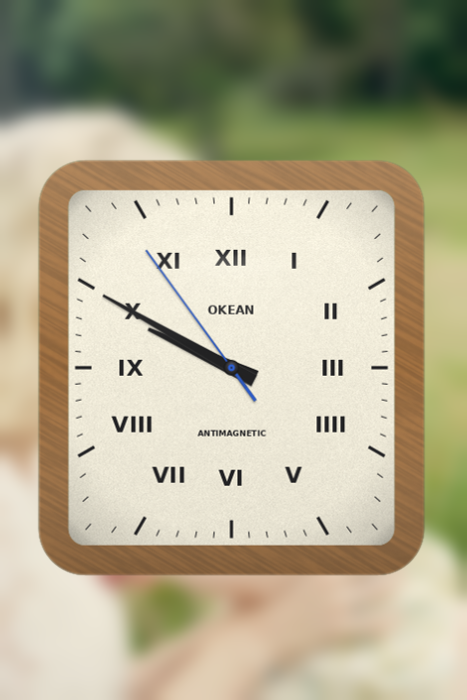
{"hour": 9, "minute": 49, "second": 54}
